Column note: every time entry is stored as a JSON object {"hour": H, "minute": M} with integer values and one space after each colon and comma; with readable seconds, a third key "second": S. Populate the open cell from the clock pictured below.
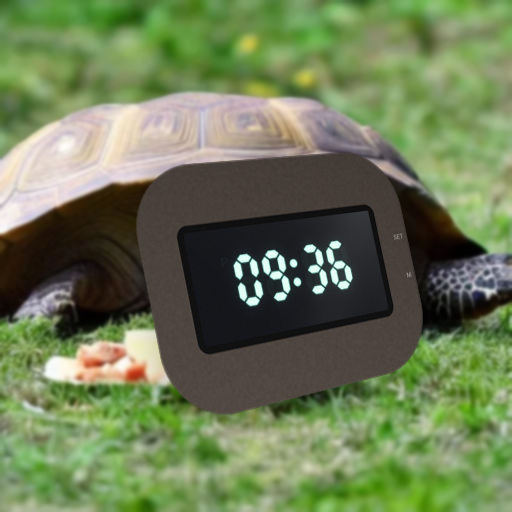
{"hour": 9, "minute": 36}
